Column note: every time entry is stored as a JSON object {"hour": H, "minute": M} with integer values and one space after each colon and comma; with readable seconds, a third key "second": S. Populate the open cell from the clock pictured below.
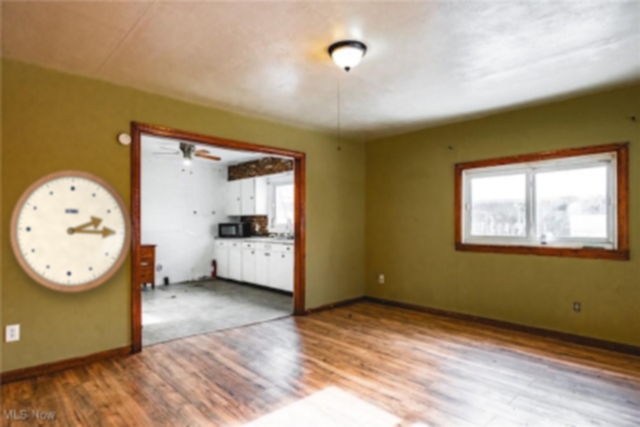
{"hour": 2, "minute": 15}
